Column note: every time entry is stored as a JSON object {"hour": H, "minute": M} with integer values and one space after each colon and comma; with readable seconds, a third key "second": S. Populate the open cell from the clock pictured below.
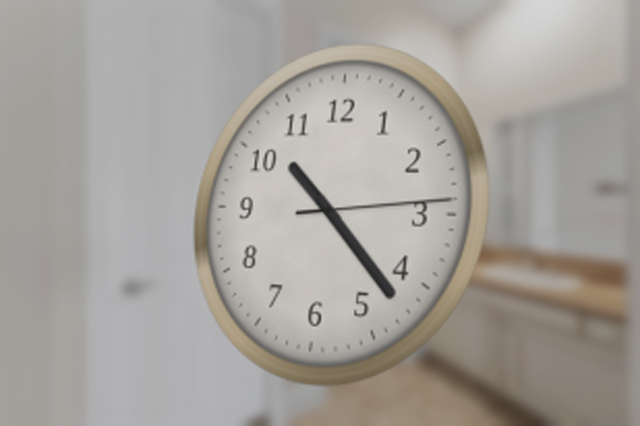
{"hour": 10, "minute": 22, "second": 14}
